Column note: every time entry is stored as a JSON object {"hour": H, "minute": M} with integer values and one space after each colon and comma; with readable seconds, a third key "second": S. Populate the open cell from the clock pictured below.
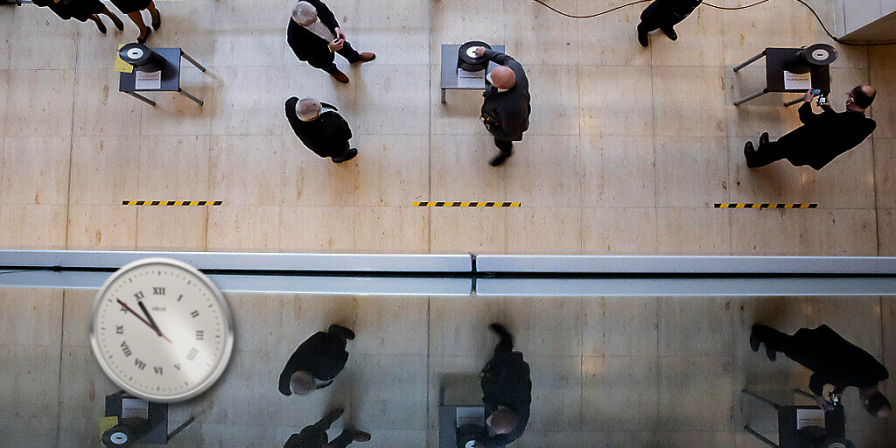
{"hour": 10, "minute": 50, "second": 51}
